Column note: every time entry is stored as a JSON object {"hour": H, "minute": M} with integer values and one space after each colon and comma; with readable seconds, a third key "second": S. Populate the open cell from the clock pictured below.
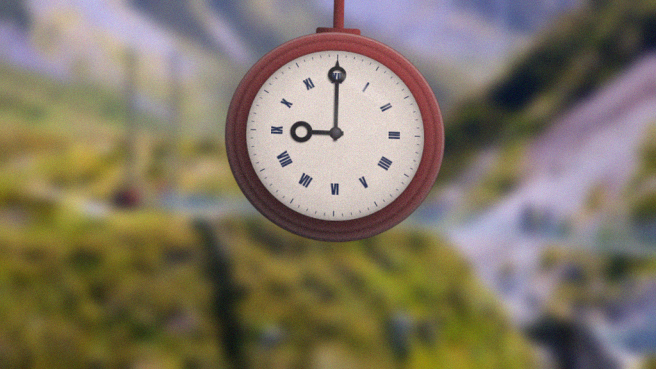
{"hour": 9, "minute": 0}
